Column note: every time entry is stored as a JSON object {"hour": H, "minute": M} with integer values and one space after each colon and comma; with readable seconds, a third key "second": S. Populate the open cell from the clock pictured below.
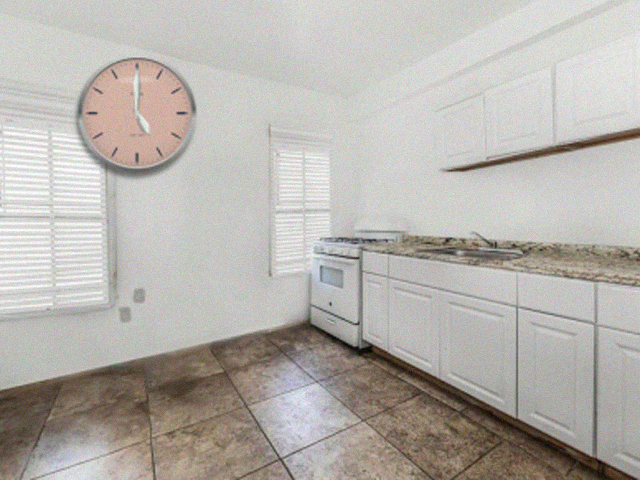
{"hour": 5, "minute": 0}
